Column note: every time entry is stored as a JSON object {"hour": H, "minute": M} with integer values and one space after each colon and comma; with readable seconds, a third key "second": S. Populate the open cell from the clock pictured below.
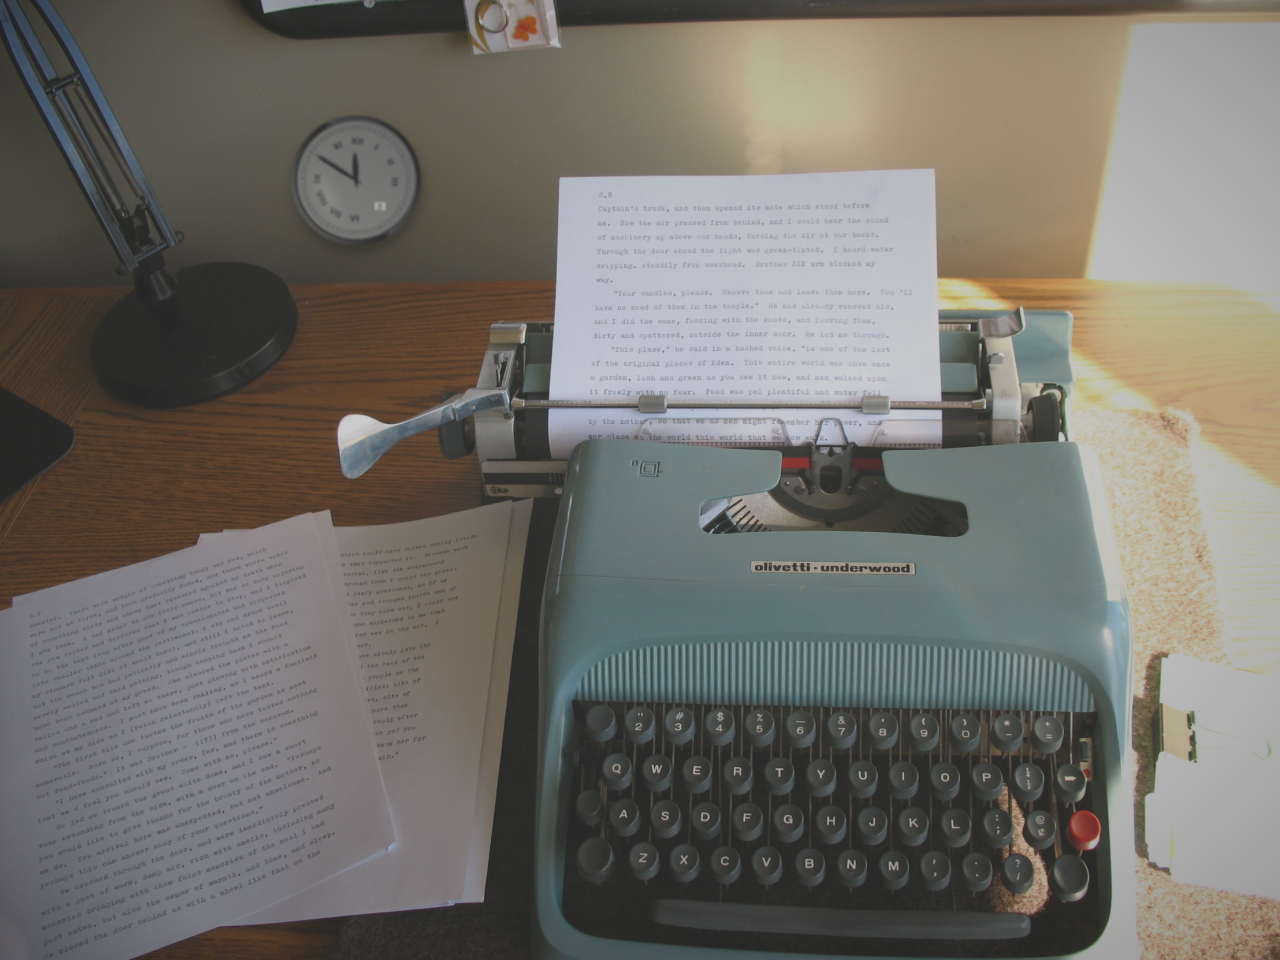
{"hour": 11, "minute": 50}
